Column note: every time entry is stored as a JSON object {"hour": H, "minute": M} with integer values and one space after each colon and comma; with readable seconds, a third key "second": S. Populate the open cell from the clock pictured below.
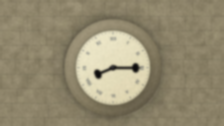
{"hour": 8, "minute": 15}
